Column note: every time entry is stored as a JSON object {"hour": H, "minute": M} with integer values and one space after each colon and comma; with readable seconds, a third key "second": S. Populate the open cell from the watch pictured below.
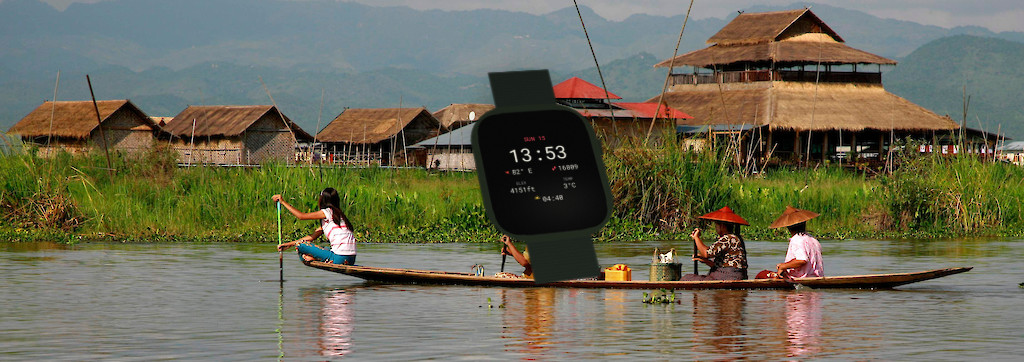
{"hour": 13, "minute": 53}
